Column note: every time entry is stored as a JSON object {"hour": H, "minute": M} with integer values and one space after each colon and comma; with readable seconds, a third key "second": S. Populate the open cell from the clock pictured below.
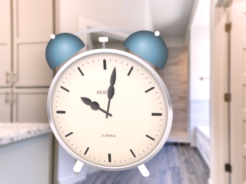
{"hour": 10, "minute": 2}
